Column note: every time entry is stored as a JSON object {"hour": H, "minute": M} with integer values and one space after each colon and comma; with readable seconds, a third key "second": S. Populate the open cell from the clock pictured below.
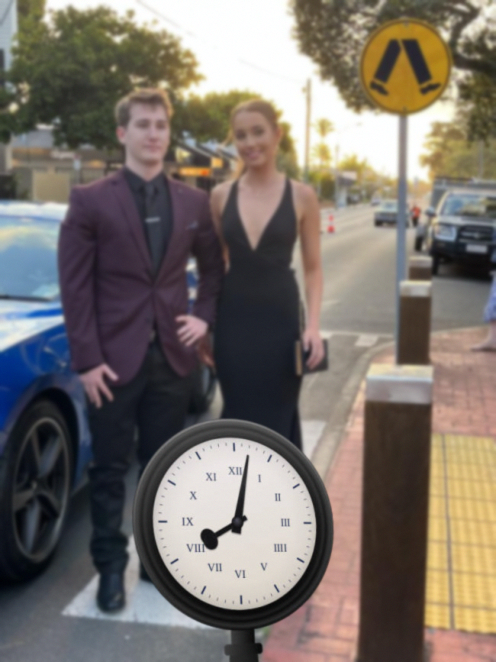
{"hour": 8, "minute": 2}
